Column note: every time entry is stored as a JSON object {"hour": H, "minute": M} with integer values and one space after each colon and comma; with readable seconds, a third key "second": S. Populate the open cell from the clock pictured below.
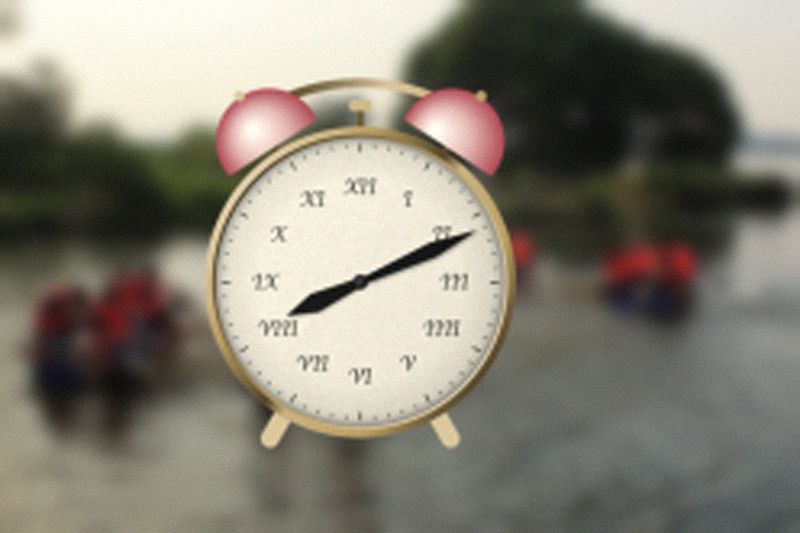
{"hour": 8, "minute": 11}
